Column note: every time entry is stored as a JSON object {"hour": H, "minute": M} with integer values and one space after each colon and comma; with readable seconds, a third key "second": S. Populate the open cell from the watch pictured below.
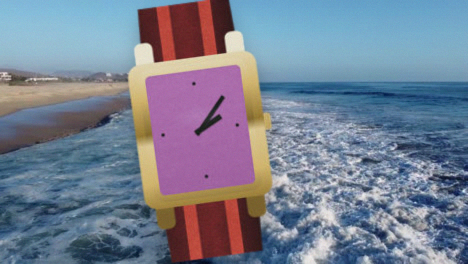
{"hour": 2, "minute": 7}
